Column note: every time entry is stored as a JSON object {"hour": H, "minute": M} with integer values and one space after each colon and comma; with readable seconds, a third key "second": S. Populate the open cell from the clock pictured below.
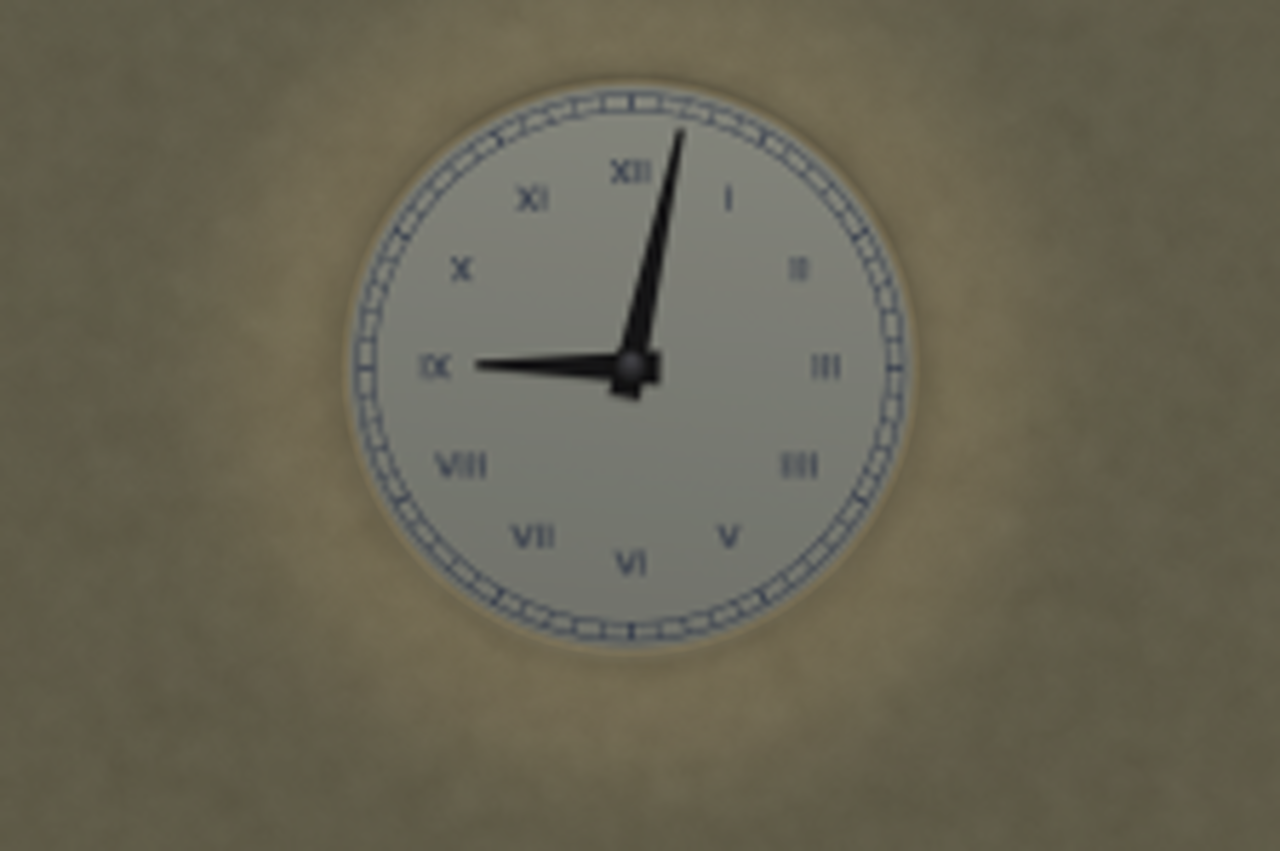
{"hour": 9, "minute": 2}
